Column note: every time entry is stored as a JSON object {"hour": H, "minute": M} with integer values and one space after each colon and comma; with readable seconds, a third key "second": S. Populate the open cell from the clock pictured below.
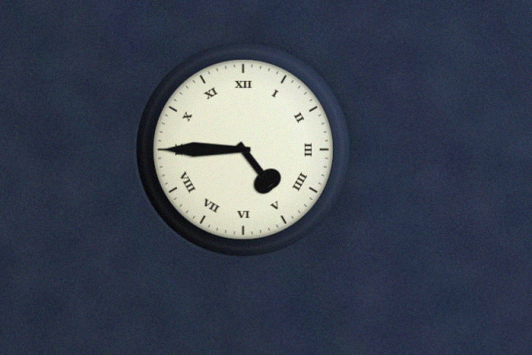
{"hour": 4, "minute": 45}
